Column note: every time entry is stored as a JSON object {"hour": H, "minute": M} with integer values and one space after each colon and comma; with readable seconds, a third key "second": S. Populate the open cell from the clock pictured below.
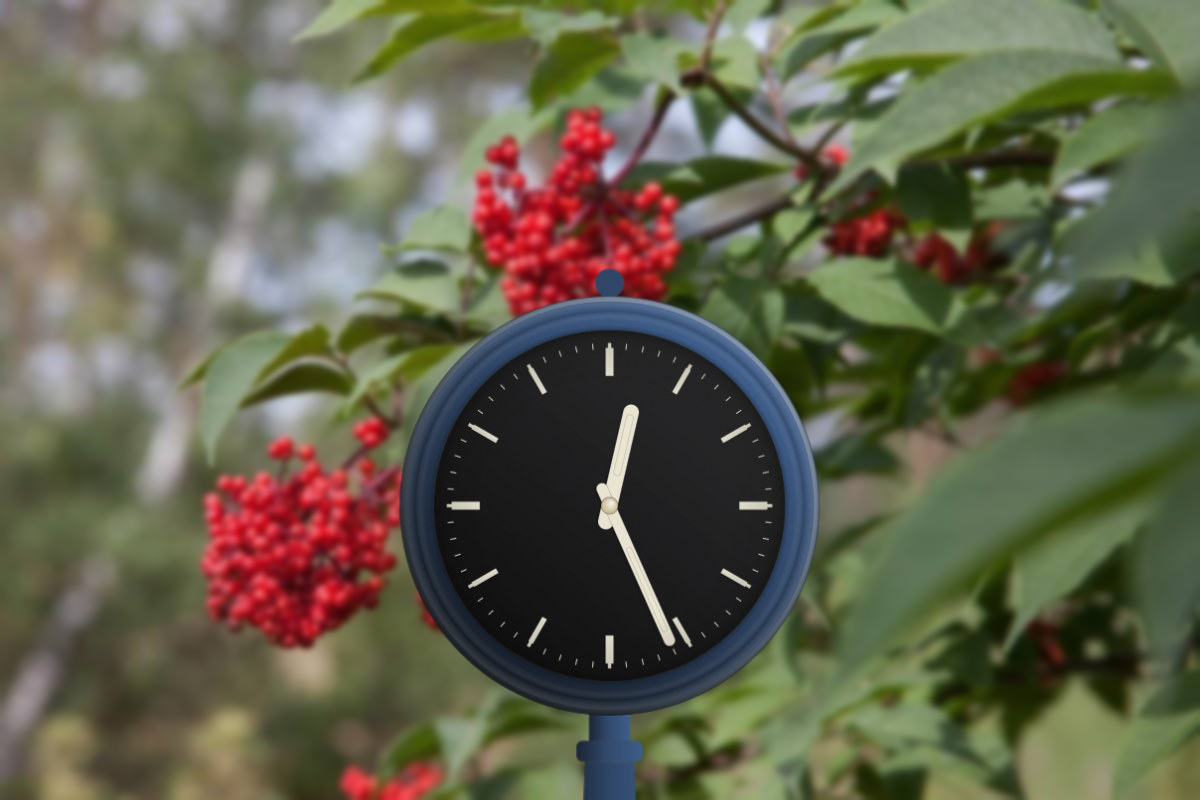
{"hour": 12, "minute": 26}
